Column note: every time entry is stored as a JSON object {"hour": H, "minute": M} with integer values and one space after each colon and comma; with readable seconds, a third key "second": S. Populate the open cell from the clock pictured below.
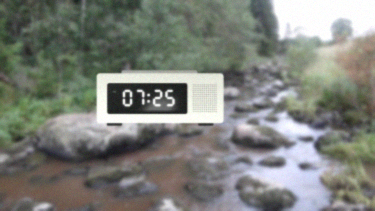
{"hour": 7, "minute": 25}
